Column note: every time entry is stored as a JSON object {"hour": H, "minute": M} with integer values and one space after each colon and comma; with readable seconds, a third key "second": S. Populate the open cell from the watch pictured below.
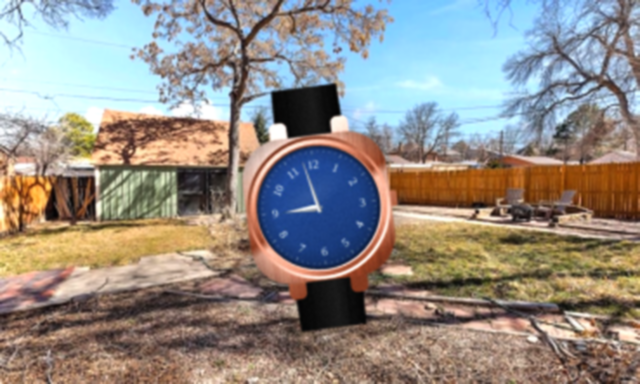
{"hour": 8, "minute": 58}
